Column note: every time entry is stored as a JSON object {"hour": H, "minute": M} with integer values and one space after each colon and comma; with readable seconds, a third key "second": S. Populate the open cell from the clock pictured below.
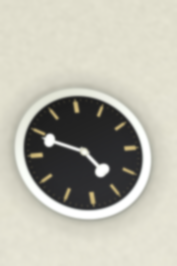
{"hour": 4, "minute": 49}
